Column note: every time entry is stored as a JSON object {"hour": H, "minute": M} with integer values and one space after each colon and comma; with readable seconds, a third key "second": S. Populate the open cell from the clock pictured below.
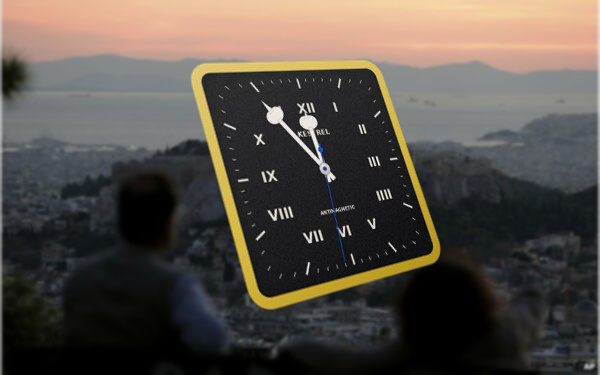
{"hour": 11, "minute": 54, "second": 31}
